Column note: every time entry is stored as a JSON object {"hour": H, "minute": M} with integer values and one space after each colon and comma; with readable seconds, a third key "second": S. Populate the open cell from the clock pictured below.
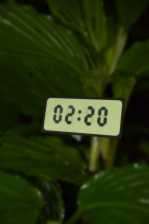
{"hour": 2, "minute": 20}
